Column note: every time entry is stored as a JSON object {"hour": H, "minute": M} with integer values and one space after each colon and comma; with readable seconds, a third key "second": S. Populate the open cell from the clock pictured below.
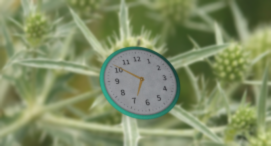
{"hour": 6, "minute": 51}
